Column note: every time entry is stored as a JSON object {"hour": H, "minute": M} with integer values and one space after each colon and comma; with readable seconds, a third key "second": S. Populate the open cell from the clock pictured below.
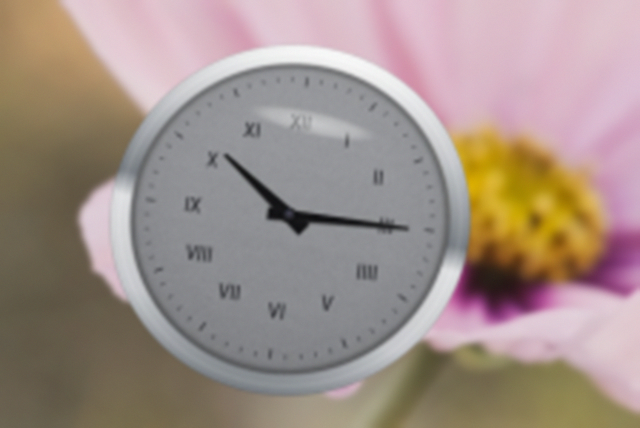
{"hour": 10, "minute": 15}
